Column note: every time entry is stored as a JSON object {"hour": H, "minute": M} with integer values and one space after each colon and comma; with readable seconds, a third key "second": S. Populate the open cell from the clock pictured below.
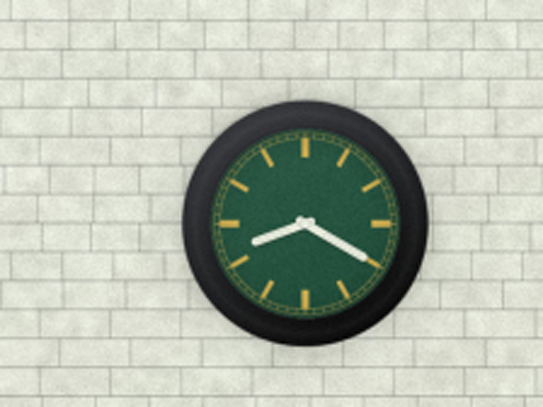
{"hour": 8, "minute": 20}
